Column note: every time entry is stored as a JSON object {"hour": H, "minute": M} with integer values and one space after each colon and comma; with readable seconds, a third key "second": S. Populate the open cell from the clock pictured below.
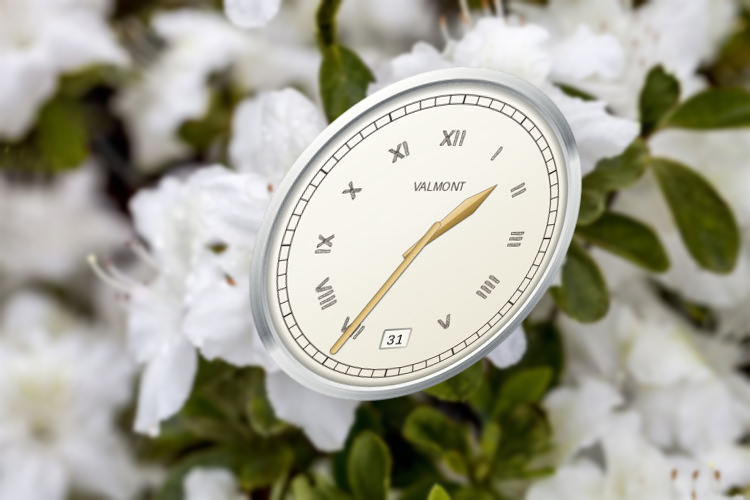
{"hour": 1, "minute": 35}
